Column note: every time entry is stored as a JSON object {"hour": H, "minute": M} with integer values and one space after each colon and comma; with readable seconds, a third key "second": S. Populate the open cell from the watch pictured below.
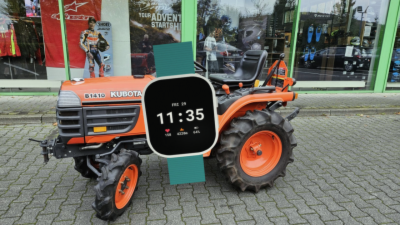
{"hour": 11, "minute": 35}
